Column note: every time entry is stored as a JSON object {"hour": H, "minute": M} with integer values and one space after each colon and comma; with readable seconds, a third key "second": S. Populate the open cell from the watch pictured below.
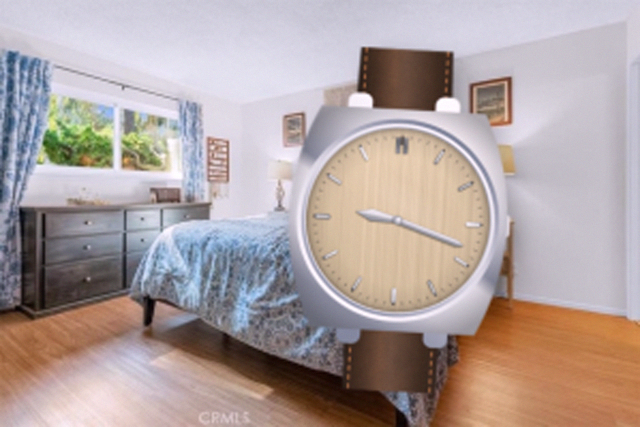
{"hour": 9, "minute": 18}
